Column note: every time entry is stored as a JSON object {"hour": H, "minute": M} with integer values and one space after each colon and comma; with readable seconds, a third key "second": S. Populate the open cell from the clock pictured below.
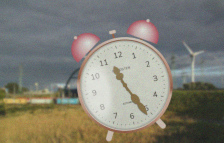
{"hour": 11, "minute": 26}
